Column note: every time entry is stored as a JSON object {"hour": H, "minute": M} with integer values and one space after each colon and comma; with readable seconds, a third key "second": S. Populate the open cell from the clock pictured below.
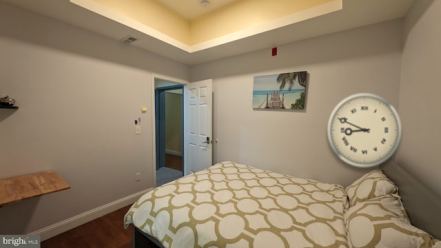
{"hour": 8, "minute": 49}
